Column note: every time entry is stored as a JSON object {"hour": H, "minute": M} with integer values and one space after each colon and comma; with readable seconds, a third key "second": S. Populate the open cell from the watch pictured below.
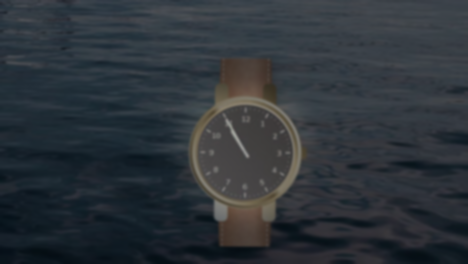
{"hour": 10, "minute": 55}
